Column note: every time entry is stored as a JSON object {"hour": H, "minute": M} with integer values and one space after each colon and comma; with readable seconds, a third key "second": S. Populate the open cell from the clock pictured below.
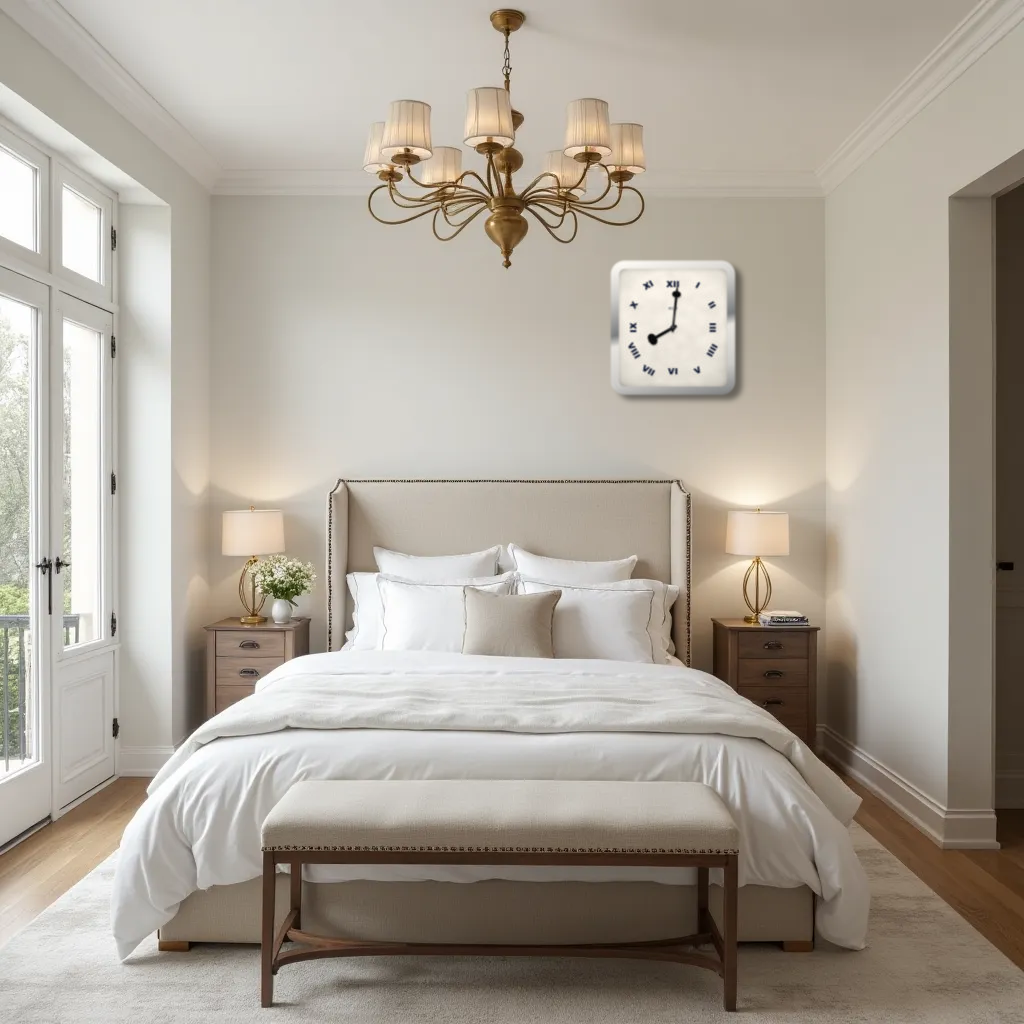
{"hour": 8, "minute": 1}
